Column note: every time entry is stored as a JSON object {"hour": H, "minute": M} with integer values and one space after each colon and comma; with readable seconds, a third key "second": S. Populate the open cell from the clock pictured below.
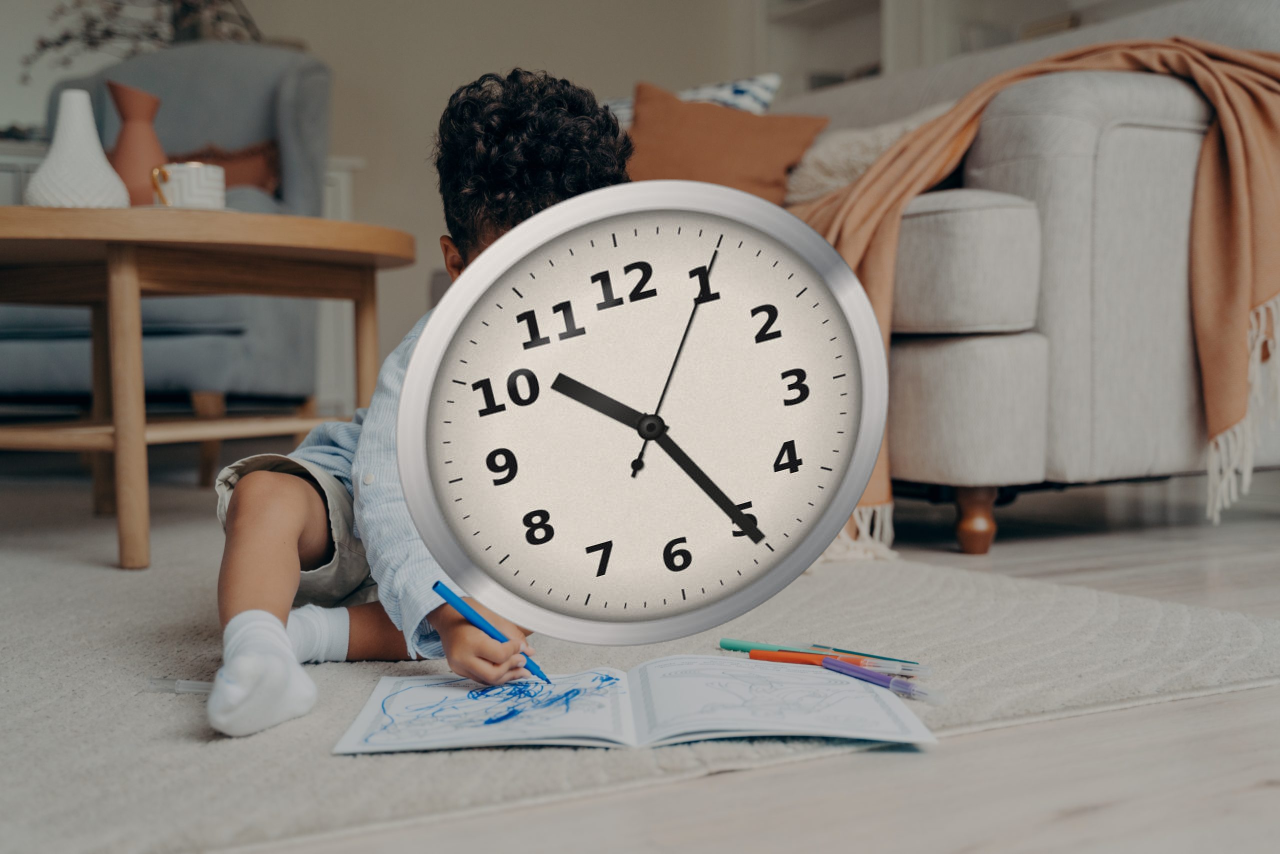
{"hour": 10, "minute": 25, "second": 5}
